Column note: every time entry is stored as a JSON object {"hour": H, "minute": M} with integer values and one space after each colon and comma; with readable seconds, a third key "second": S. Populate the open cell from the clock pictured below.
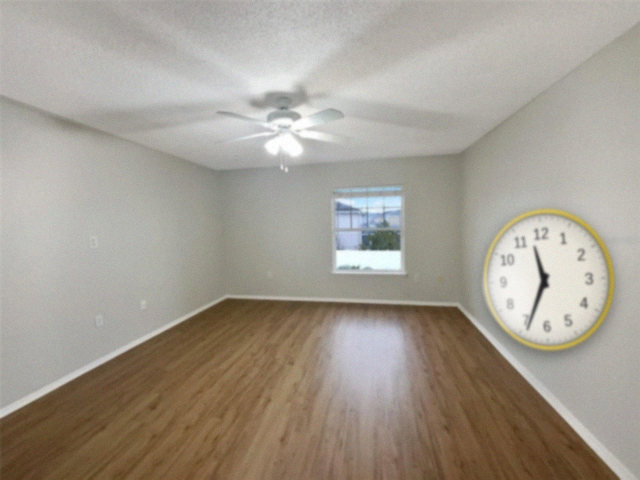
{"hour": 11, "minute": 34}
